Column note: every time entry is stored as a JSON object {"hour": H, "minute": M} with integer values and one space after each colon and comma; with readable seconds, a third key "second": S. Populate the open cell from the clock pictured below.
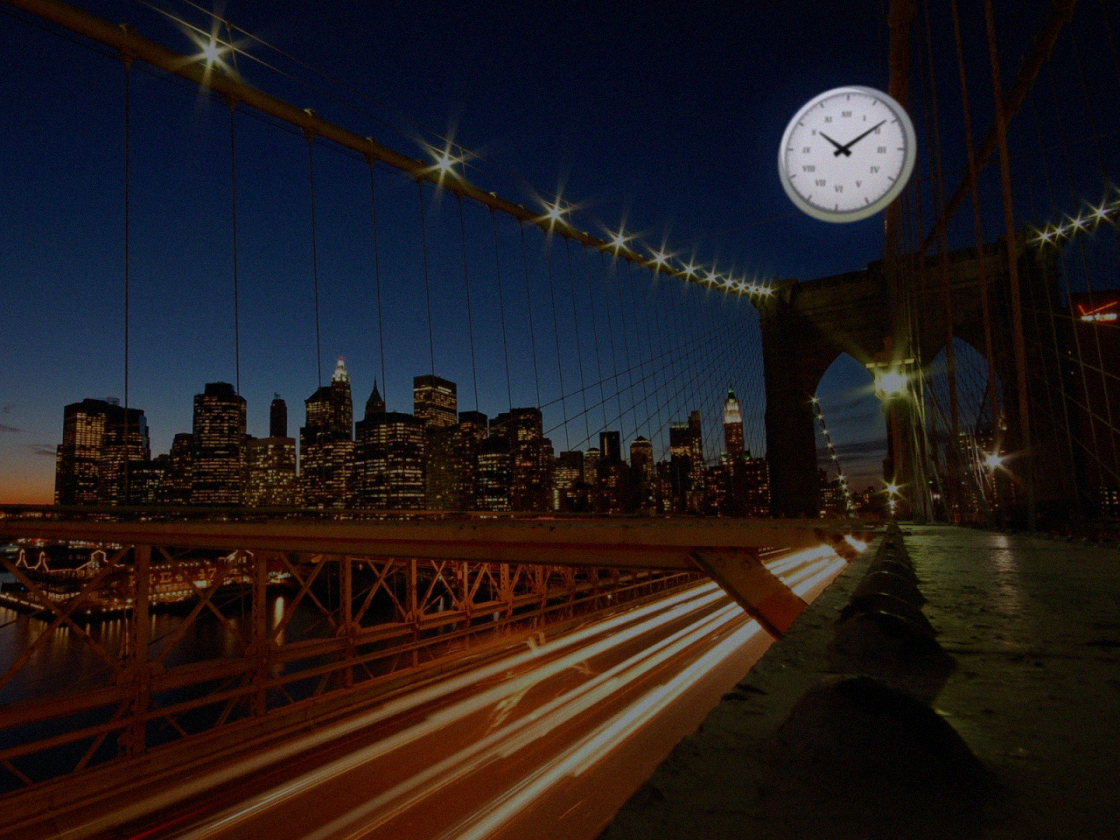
{"hour": 10, "minute": 9}
